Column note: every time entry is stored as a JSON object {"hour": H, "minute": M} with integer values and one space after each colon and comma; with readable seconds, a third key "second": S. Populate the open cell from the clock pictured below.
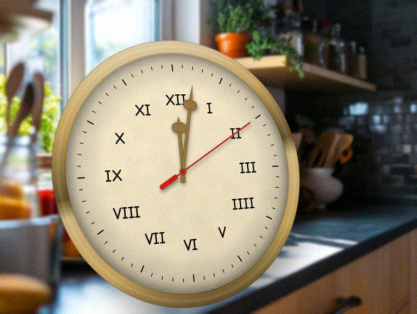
{"hour": 12, "minute": 2, "second": 10}
